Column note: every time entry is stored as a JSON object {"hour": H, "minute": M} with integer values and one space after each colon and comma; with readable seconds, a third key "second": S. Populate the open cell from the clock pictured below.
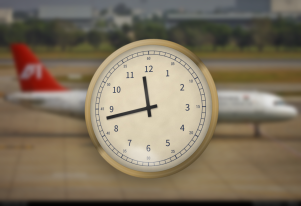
{"hour": 11, "minute": 43}
